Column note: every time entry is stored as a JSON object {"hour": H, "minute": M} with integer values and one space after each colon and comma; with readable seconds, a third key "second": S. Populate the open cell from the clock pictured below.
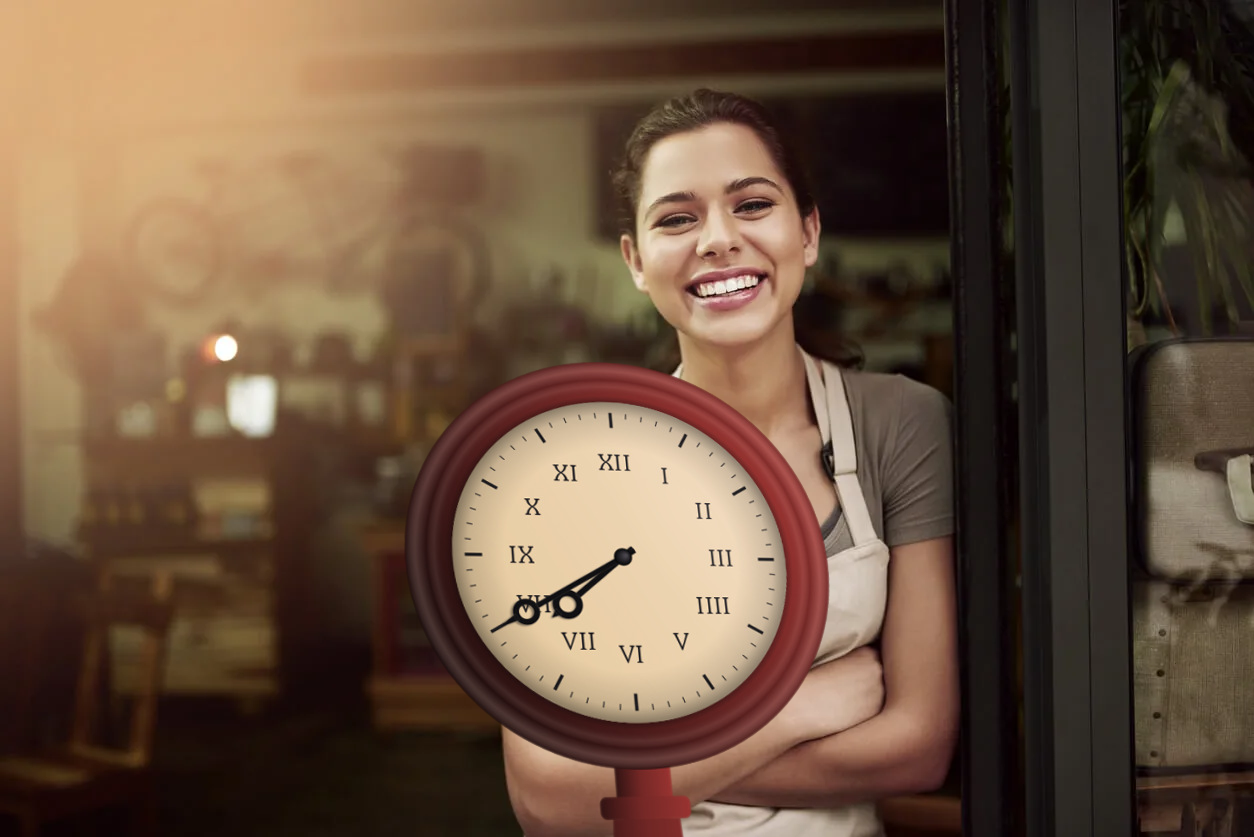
{"hour": 7, "minute": 40}
